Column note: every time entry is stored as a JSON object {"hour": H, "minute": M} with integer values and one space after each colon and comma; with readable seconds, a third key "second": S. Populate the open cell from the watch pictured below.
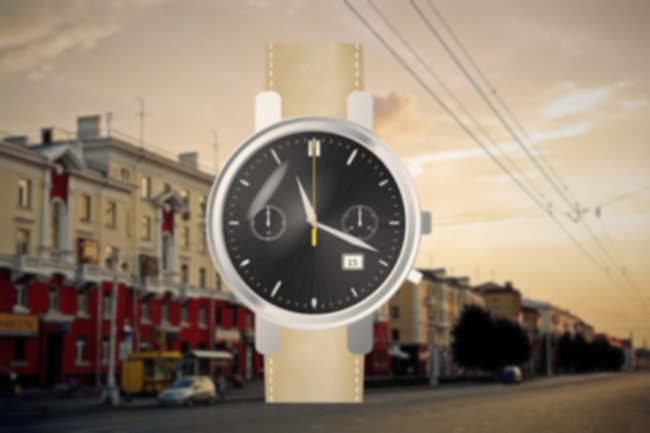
{"hour": 11, "minute": 19}
